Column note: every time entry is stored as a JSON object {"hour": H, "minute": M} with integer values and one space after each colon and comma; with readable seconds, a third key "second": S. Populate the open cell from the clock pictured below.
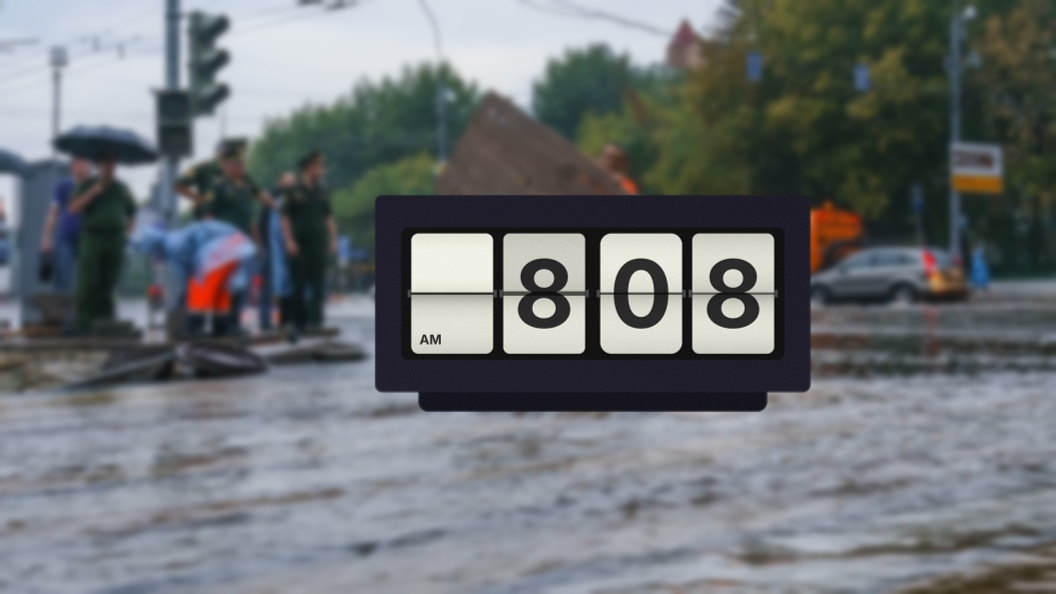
{"hour": 8, "minute": 8}
